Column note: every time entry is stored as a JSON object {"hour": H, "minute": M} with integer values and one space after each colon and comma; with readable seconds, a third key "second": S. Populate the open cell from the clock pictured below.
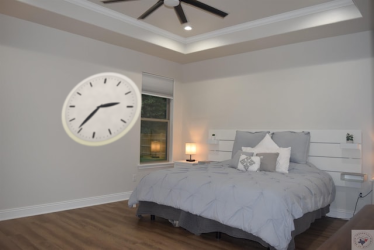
{"hour": 2, "minute": 36}
